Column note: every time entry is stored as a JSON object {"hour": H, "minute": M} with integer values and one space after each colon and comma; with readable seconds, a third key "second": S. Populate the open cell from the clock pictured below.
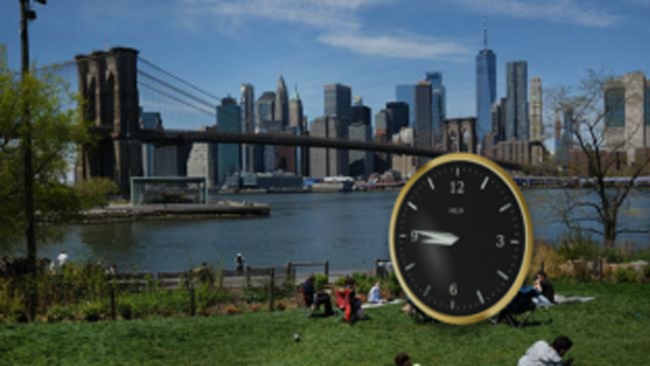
{"hour": 8, "minute": 46}
